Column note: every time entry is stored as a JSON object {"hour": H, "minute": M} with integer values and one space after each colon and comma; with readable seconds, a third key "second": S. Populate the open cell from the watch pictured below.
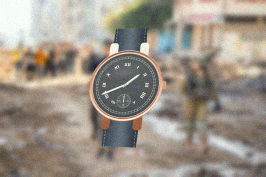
{"hour": 1, "minute": 41}
